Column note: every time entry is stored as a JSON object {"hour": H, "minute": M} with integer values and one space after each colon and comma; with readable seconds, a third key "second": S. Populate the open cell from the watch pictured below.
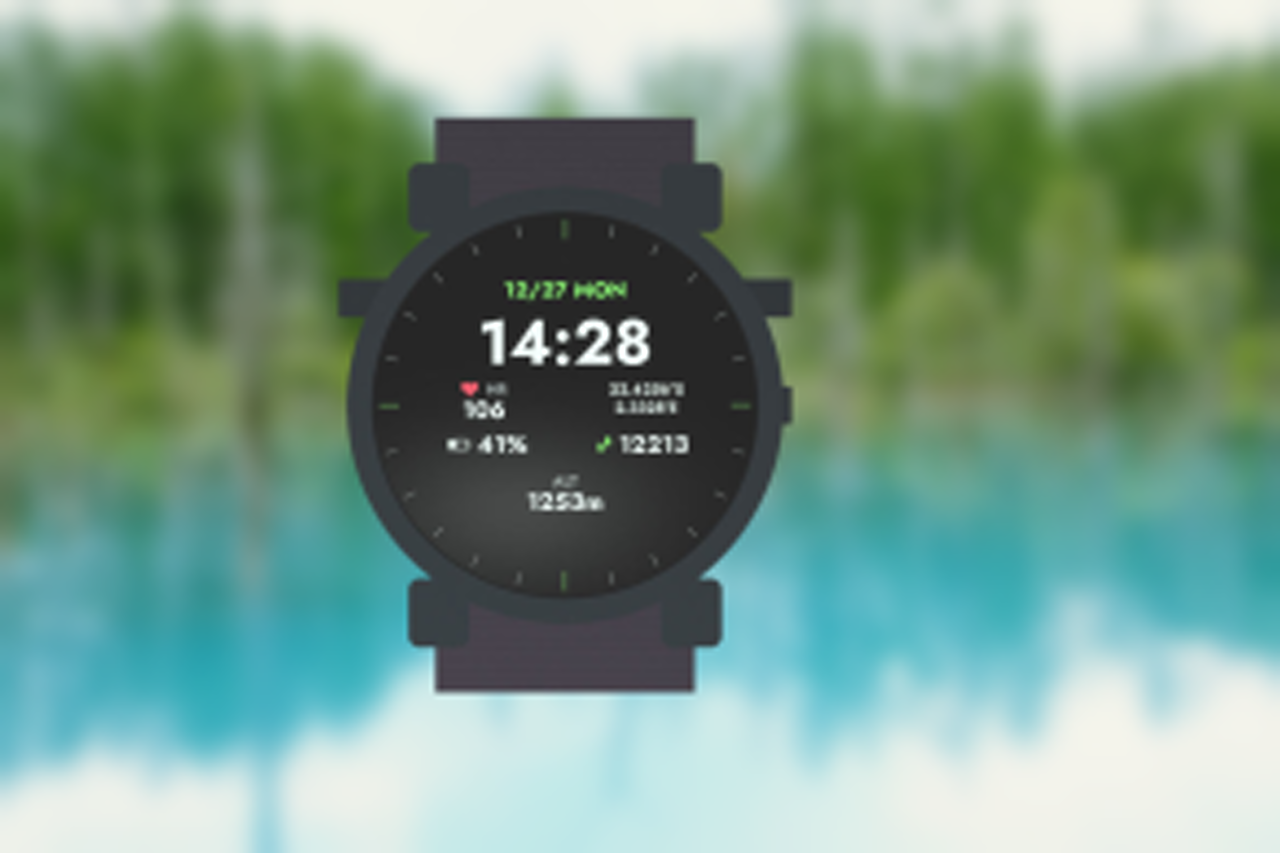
{"hour": 14, "minute": 28}
